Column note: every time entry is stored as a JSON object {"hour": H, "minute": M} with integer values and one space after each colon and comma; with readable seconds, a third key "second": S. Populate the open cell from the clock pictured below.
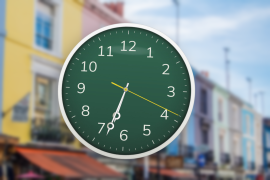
{"hour": 6, "minute": 33, "second": 19}
